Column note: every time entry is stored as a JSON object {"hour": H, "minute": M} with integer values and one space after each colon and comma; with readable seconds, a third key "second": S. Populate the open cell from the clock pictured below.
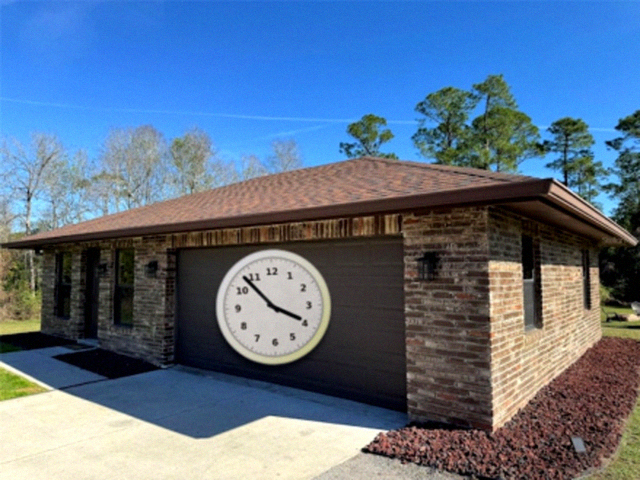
{"hour": 3, "minute": 53}
